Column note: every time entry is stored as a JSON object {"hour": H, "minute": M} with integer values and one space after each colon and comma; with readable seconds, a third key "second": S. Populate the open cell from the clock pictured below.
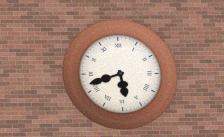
{"hour": 5, "minute": 42}
